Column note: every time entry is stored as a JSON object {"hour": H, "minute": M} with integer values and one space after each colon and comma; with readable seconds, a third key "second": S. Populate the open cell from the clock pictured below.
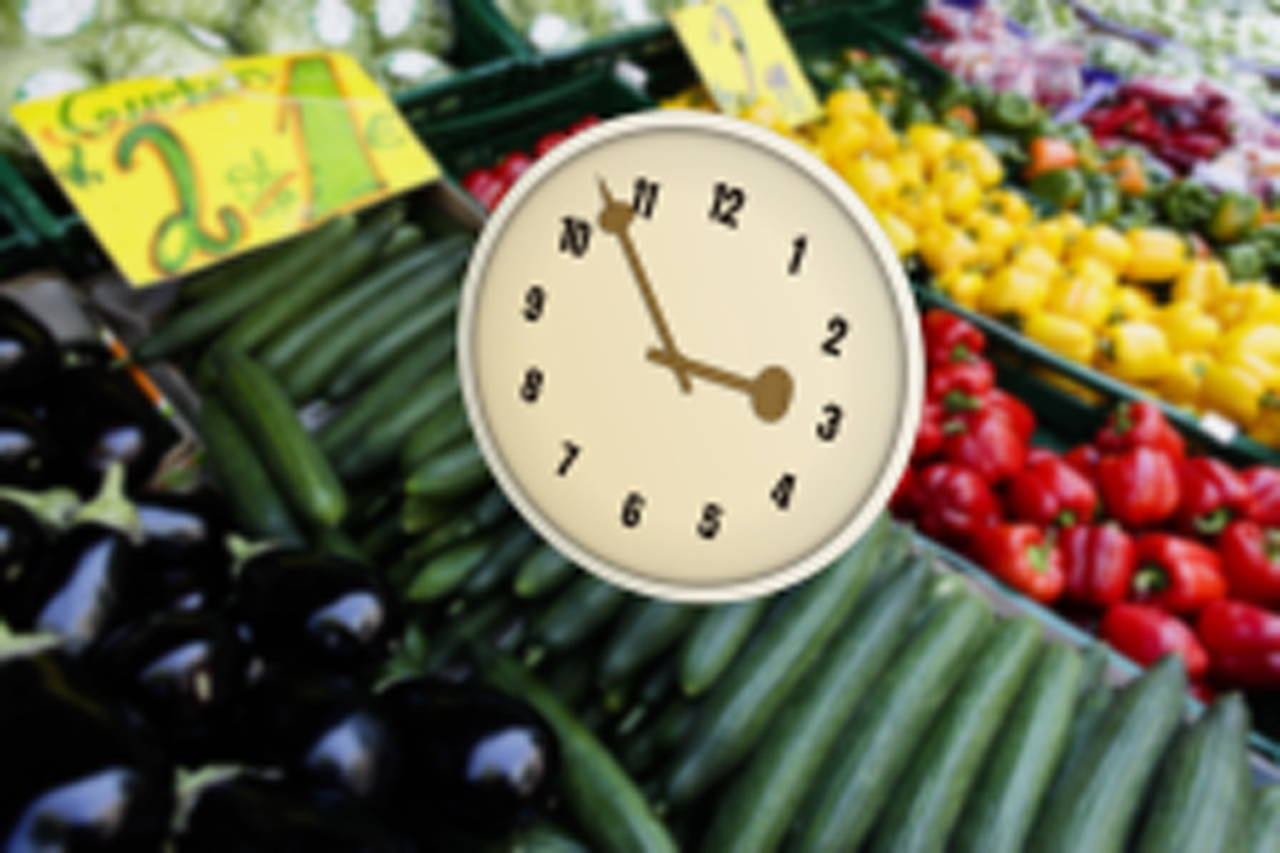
{"hour": 2, "minute": 53}
